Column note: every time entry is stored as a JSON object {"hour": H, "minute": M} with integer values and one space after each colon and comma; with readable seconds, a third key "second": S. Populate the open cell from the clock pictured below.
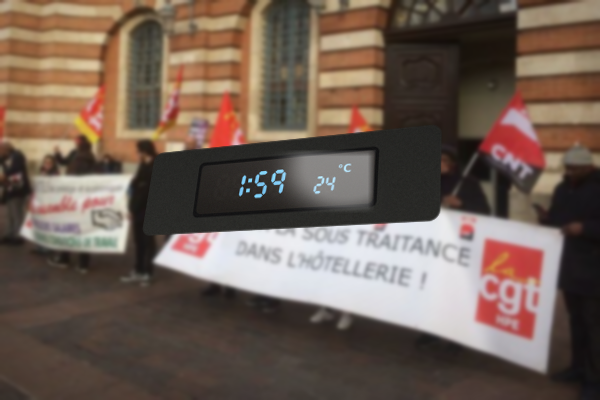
{"hour": 1, "minute": 59}
